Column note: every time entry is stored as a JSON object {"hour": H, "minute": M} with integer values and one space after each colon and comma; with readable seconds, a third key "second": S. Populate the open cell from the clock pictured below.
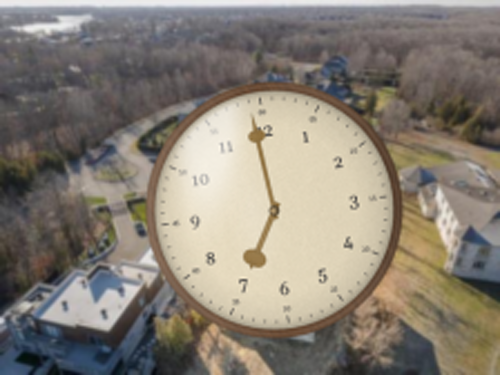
{"hour": 6, "minute": 59}
